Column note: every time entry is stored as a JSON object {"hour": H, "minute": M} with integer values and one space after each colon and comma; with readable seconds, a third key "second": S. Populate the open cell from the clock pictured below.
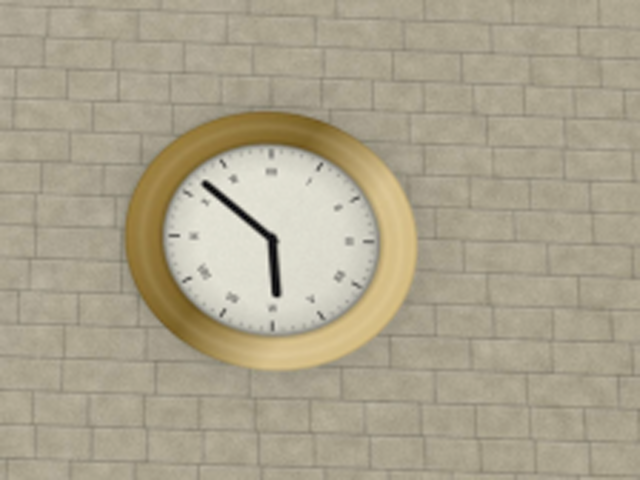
{"hour": 5, "minute": 52}
